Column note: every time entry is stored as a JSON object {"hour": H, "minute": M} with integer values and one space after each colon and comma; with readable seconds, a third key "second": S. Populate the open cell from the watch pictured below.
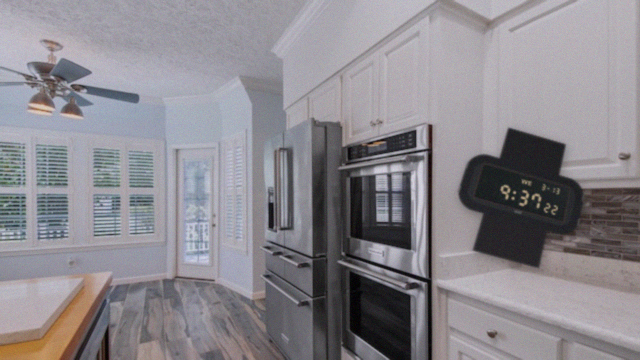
{"hour": 9, "minute": 37, "second": 22}
